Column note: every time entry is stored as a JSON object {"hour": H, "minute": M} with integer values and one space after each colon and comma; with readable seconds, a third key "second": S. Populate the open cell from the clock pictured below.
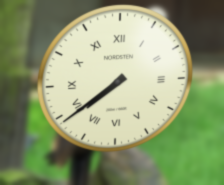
{"hour": 7, "minute": 39}
